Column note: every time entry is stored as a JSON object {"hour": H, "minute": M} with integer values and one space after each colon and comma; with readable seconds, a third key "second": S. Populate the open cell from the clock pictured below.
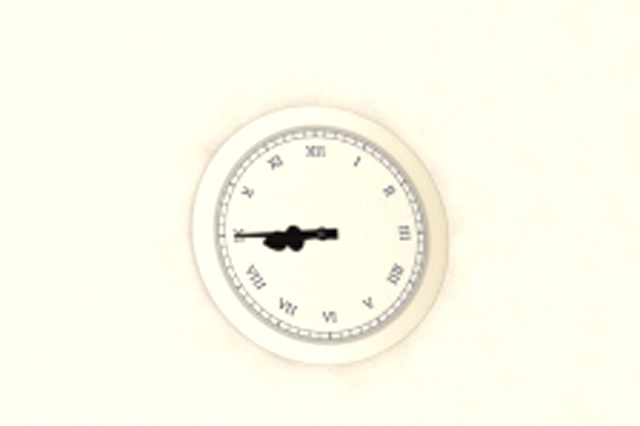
{"hour": 8, "minute": 45}
